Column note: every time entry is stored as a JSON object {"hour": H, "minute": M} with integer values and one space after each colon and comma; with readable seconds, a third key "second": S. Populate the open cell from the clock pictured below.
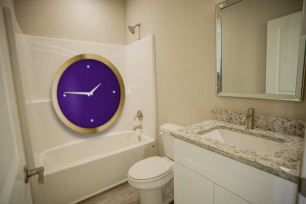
{"hour": 1, "minute": 46}
